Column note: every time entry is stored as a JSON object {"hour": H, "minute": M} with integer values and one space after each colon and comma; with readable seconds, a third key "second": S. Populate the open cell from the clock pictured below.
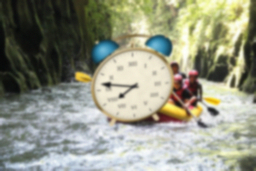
{"hour": 7, "minute": 47}
